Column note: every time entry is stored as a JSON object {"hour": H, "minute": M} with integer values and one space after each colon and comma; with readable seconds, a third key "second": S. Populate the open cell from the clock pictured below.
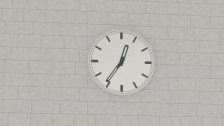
{"hour": 12, "minute": 36}
